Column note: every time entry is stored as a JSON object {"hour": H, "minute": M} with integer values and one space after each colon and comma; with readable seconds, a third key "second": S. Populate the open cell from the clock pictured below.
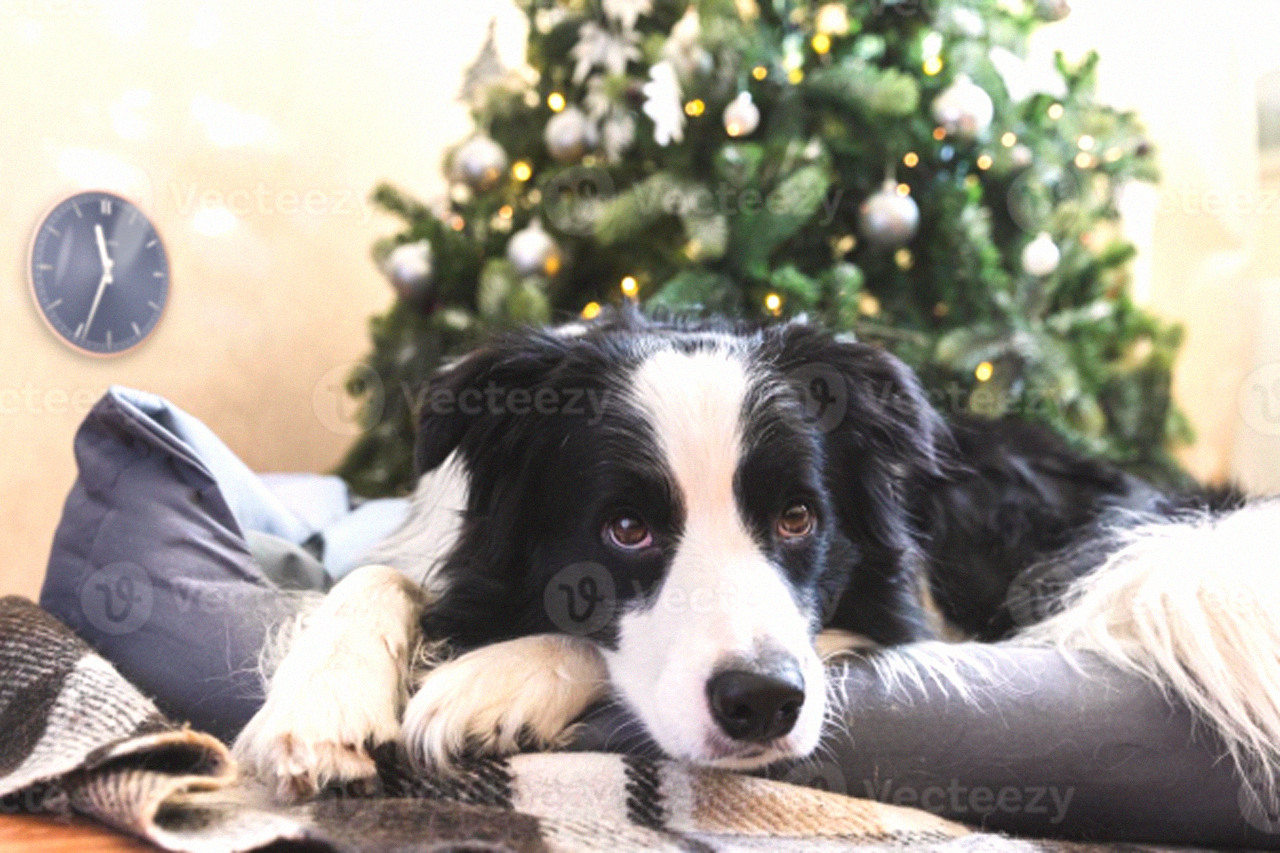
{"hour": 11, "minute": 34}
